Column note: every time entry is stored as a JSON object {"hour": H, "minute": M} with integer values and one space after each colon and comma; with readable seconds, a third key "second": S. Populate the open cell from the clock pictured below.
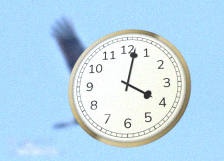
{"hour": 4, "minute": 2}
